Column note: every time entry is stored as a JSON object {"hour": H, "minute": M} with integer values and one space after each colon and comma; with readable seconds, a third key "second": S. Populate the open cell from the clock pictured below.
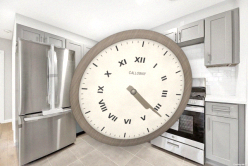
{"hour": 4, "minute": 21}
